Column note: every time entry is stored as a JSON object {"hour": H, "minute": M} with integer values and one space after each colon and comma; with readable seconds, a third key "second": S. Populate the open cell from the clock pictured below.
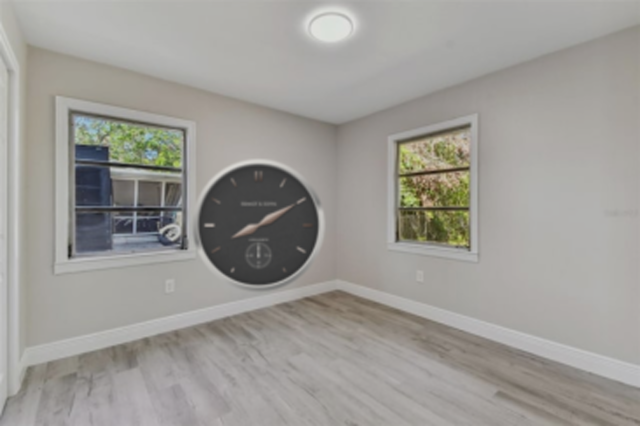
{"hour": 8, "minute": 10}
